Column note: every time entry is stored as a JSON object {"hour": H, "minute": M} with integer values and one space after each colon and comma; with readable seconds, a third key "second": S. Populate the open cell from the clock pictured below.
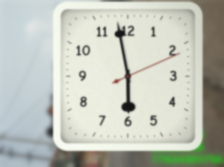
{"hour": 5, "minute": 58, "second": 11}
